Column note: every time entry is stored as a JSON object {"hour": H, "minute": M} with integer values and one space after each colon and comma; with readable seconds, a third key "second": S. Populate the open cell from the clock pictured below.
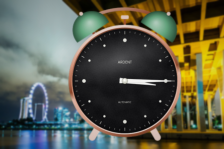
{"hour": 3, "minute": 15}
